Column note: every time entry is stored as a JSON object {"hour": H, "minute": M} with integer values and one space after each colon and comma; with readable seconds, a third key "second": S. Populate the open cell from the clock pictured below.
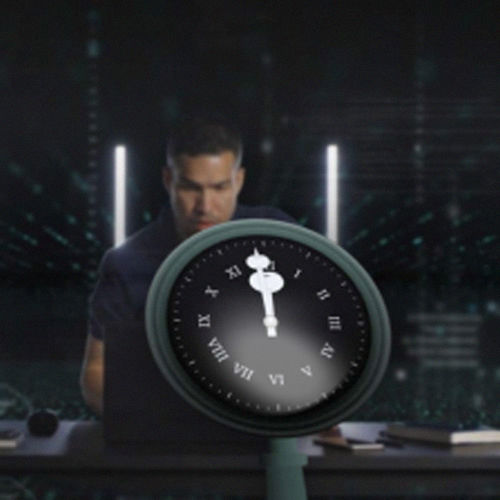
{"hour": 11, "minute": 59}
